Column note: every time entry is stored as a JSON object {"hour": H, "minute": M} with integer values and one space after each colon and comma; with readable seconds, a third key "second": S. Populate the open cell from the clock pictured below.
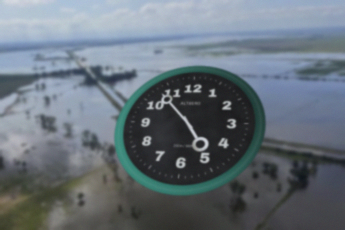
{"hour": 4, "minute": 53}
